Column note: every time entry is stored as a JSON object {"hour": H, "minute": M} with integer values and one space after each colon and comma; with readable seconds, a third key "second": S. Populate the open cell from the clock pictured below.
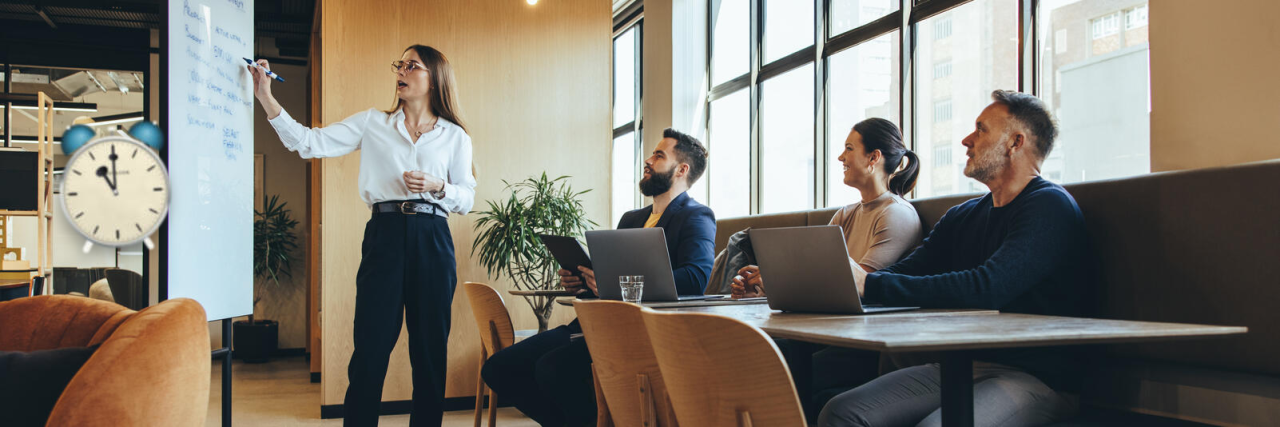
{"hour": 11, "minute": 0}
